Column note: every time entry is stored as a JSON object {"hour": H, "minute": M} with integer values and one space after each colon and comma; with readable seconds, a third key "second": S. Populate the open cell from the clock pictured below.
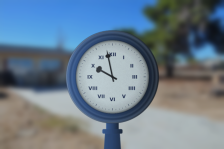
{"hour": 9, "minute": 58}
